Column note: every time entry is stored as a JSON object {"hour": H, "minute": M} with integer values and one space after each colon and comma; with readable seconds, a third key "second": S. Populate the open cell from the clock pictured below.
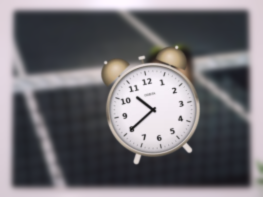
{"hour": 10, "minute": 40}
